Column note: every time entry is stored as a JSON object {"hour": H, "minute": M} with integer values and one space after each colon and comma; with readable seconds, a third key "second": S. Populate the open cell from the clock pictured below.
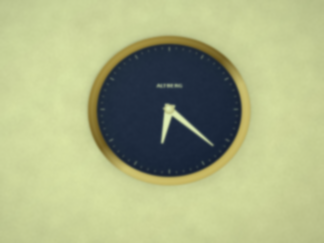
{"hour": 6, "minute": 22}
